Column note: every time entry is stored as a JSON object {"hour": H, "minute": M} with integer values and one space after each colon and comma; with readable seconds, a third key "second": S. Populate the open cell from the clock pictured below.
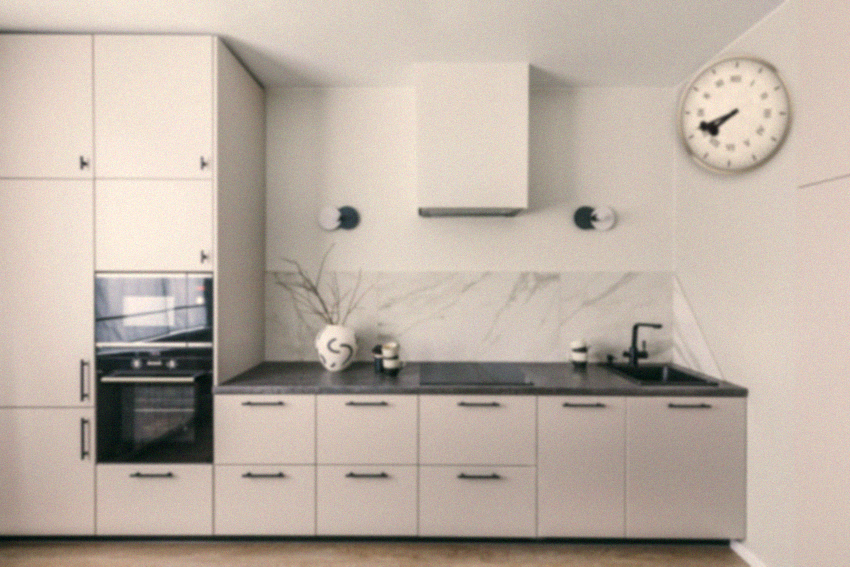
{"hour": 7, "minute": 41}
